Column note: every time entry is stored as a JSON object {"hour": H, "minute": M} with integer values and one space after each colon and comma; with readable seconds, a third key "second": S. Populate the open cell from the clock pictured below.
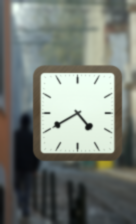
{"hour": 4, "minute": 40}
